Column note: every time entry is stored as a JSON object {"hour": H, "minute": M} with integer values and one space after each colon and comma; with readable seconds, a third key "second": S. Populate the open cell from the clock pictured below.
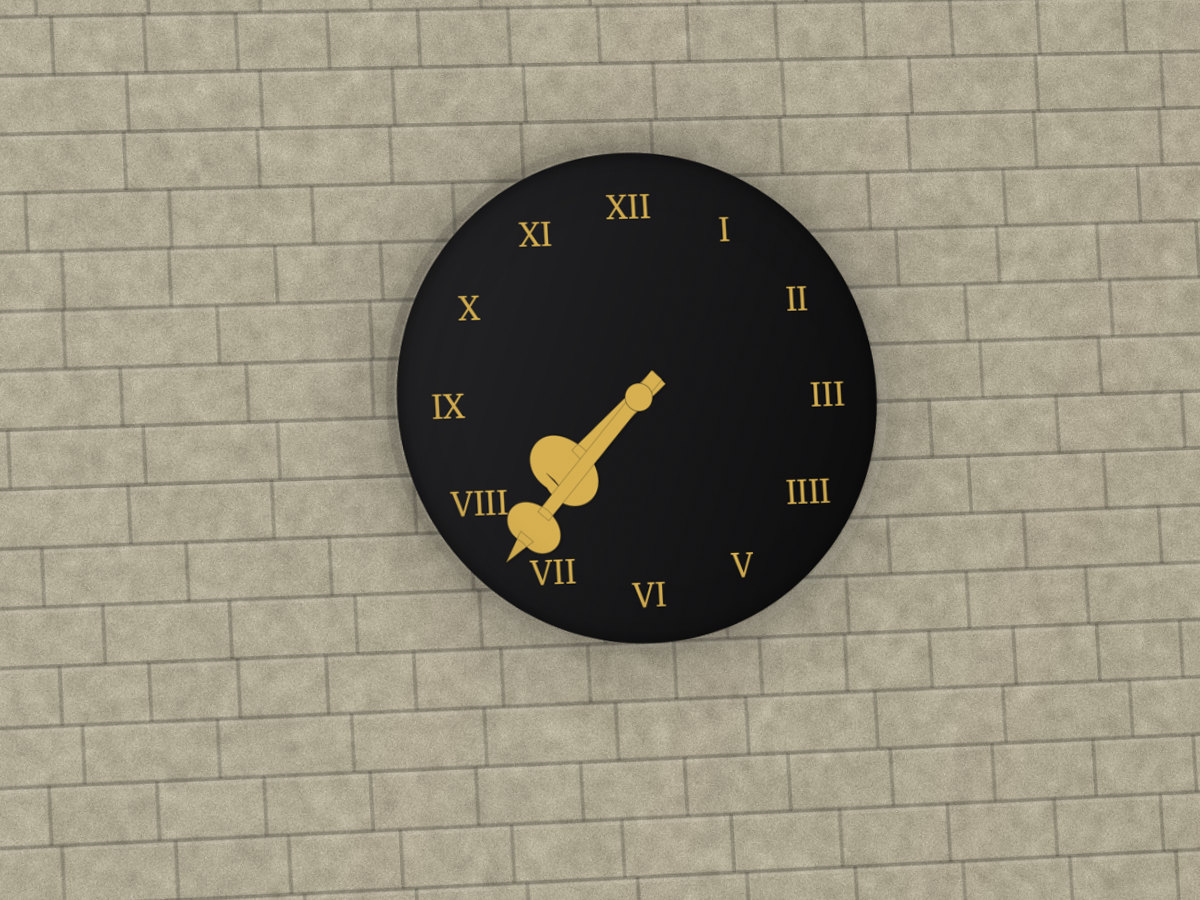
{"hour": 7, "minute": 37}
